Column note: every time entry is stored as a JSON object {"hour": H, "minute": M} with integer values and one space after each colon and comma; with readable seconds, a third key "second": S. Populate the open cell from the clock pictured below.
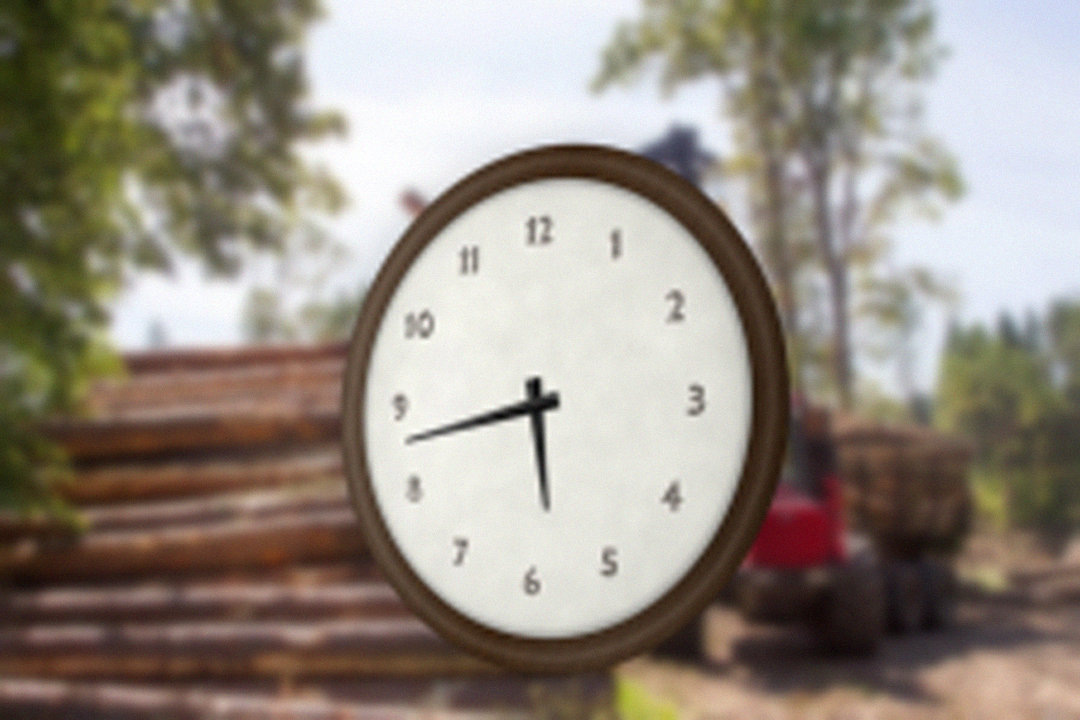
{"hour": 5, "minute": 43}
